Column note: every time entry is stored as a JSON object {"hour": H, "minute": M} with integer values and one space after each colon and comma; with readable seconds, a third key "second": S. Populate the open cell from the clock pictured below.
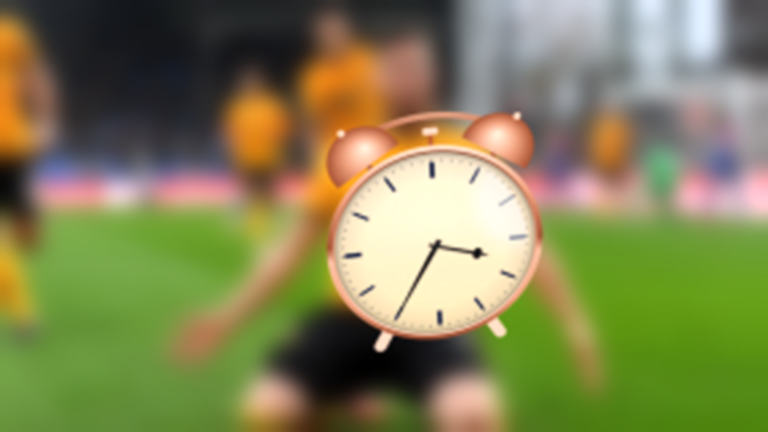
{"hour": 3, "minute": 35}
